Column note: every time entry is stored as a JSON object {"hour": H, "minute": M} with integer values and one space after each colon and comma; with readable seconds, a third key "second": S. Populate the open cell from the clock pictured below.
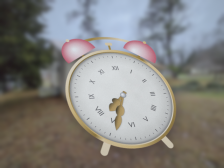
{"hour": 7, "minute": 34}
